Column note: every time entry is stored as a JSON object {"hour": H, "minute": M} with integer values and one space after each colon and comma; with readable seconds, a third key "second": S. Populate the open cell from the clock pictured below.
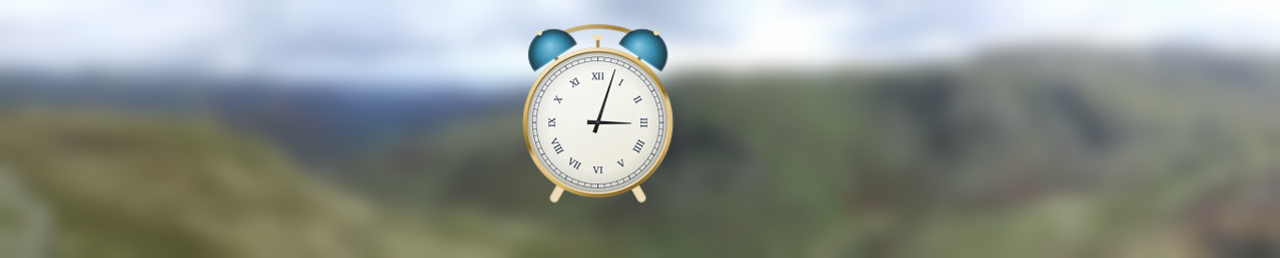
{"hour": 3, "minute": 3}
